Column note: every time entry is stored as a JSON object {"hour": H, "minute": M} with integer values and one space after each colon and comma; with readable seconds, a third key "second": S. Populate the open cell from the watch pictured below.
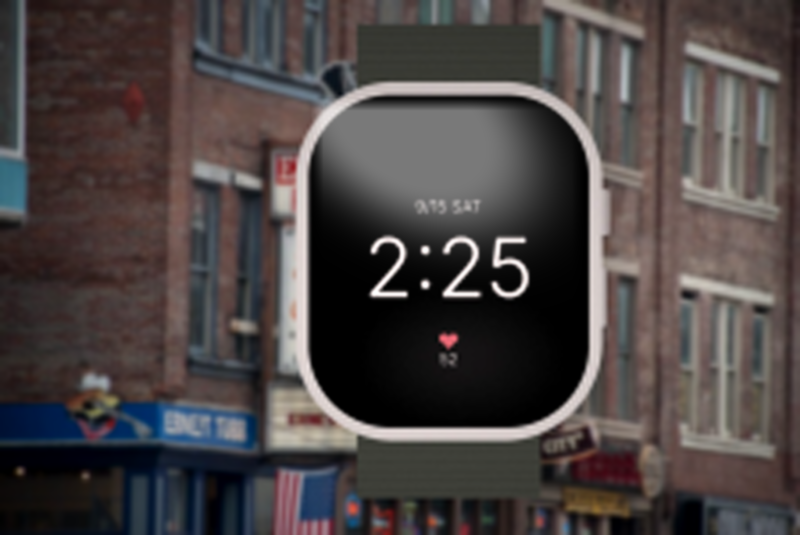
{"hour": 2, "minute": 25}
